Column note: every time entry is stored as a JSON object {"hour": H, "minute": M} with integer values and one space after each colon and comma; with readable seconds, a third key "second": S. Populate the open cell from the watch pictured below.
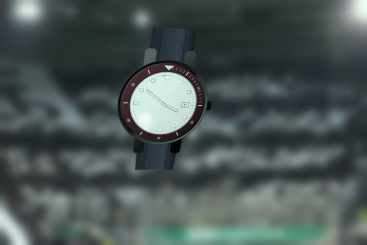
{"hour": 3, "minute": 51}
